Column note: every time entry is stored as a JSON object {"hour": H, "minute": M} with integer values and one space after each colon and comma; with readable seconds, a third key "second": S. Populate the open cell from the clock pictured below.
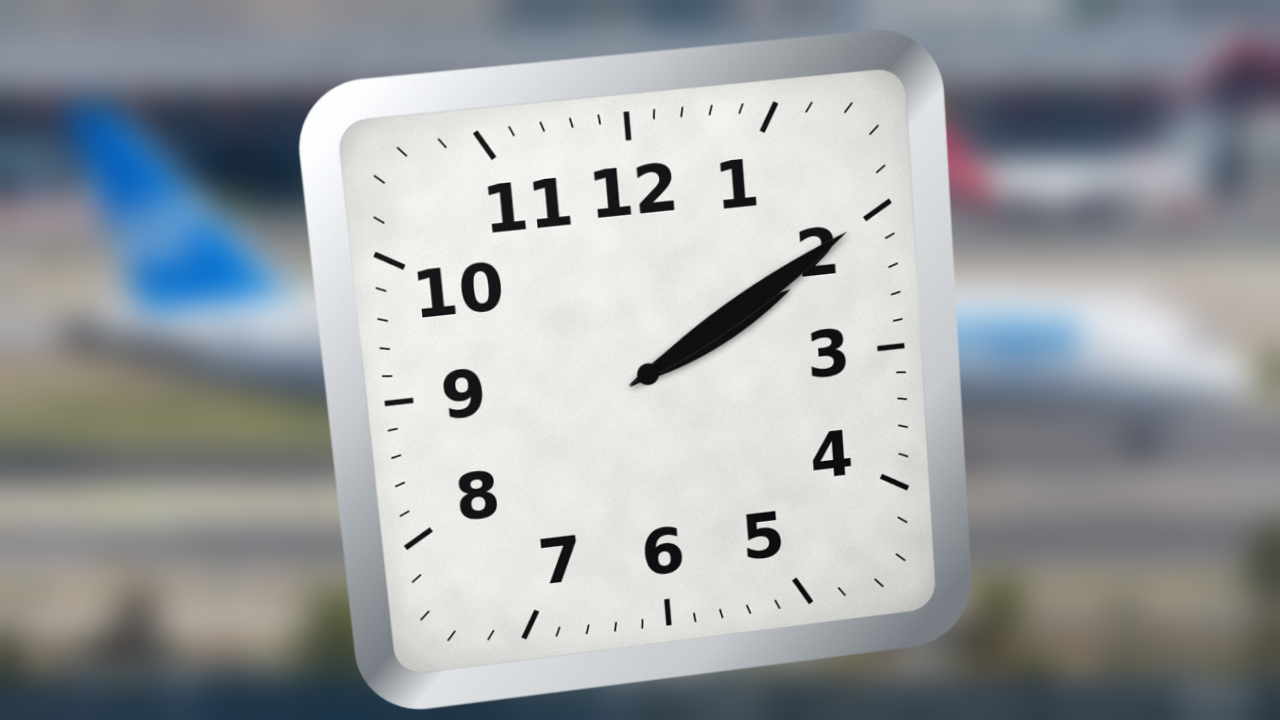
{"hour": 2, "minute": 10}
